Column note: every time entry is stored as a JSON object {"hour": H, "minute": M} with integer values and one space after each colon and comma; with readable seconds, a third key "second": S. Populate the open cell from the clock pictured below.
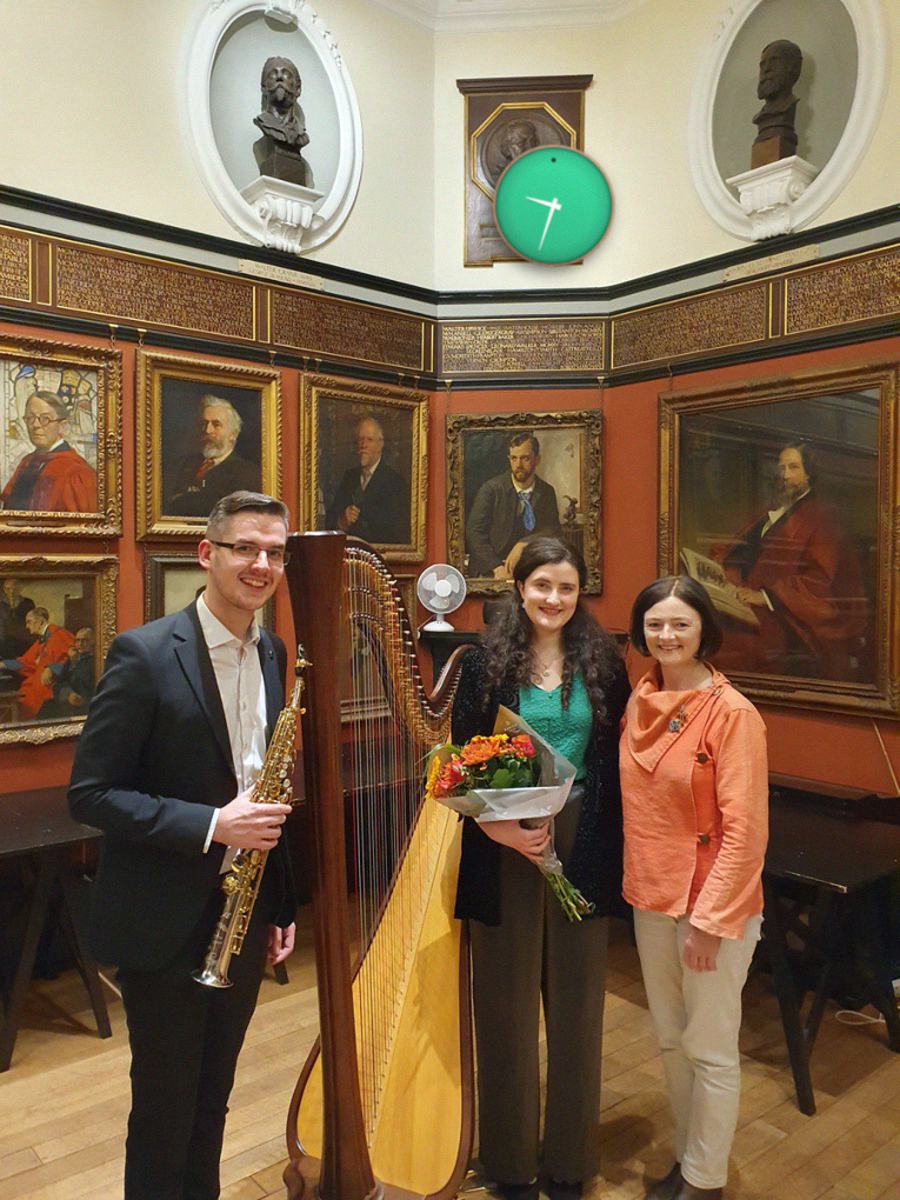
{"hour": 9, "minute": 33}
